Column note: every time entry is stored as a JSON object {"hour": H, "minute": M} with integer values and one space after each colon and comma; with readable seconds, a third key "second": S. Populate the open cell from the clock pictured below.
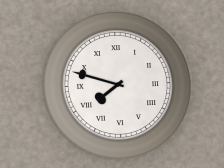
{"hour": 7, "minute": 48}
